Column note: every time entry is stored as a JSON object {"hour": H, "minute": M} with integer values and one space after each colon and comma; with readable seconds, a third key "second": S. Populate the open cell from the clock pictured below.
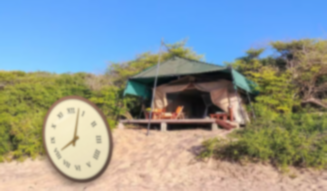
{"hour": 8, "minute": 3}
